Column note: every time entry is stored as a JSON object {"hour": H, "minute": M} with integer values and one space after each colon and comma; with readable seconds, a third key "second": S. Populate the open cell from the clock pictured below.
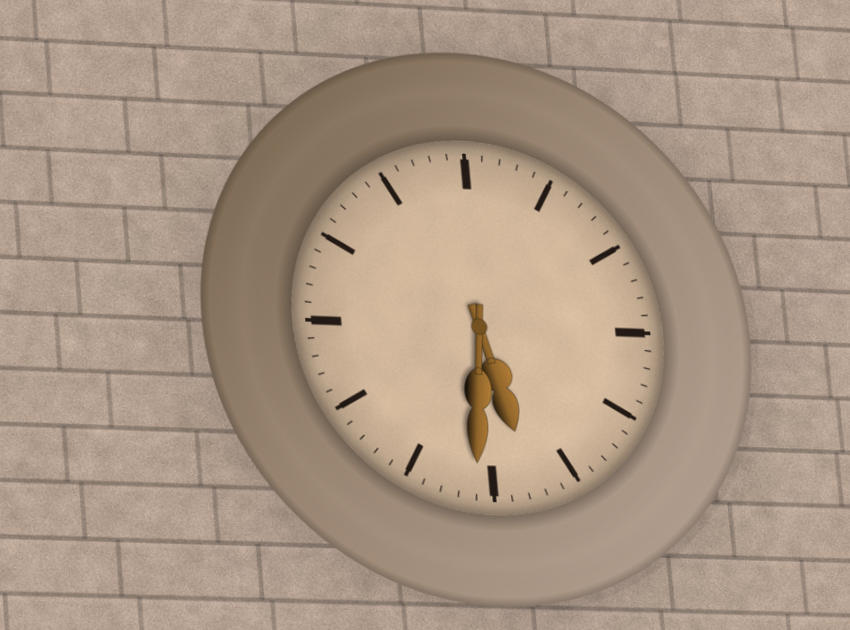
{"hour": 5, "minute": 31}
